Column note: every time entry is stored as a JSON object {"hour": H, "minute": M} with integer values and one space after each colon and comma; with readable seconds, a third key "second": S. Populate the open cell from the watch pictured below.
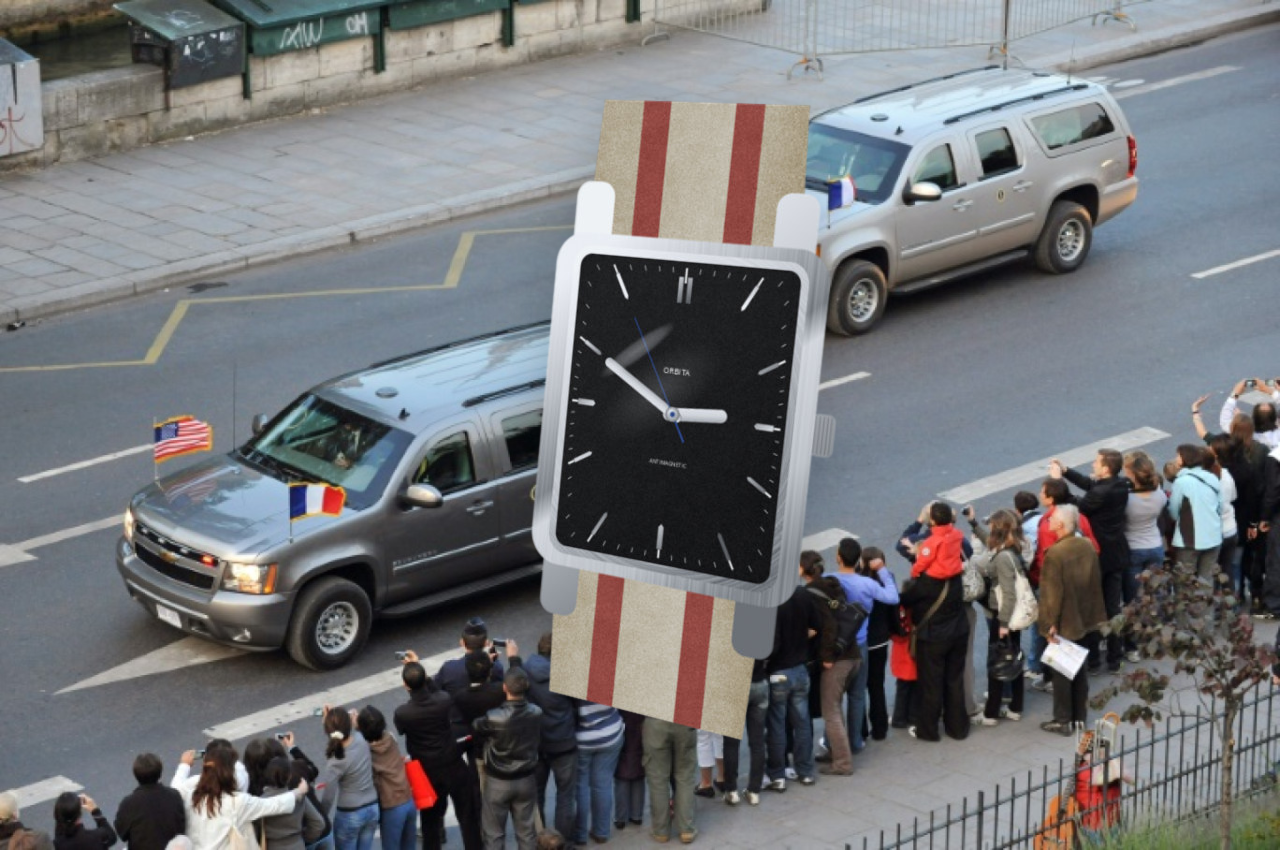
{"hour": 2, "minute": 49, "second": 55}
